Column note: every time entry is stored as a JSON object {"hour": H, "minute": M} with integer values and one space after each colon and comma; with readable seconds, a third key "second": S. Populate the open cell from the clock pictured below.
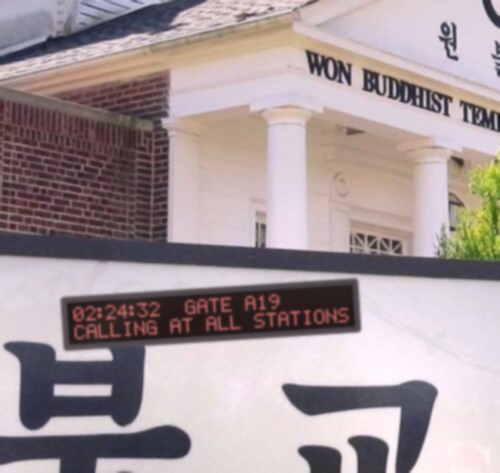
{"hour": 2, "minute": 24, "second": 32}
